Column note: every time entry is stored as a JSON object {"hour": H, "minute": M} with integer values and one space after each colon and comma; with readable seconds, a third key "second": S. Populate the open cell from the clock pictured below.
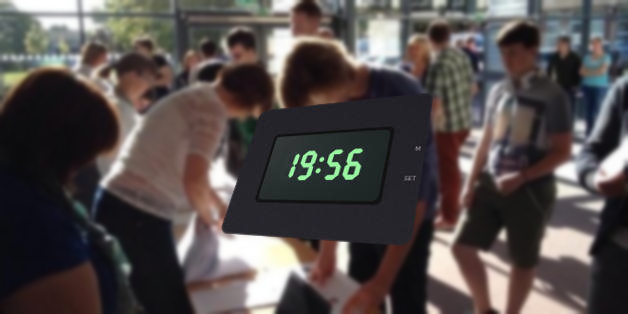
{"hour": 19, "minute": 56}
